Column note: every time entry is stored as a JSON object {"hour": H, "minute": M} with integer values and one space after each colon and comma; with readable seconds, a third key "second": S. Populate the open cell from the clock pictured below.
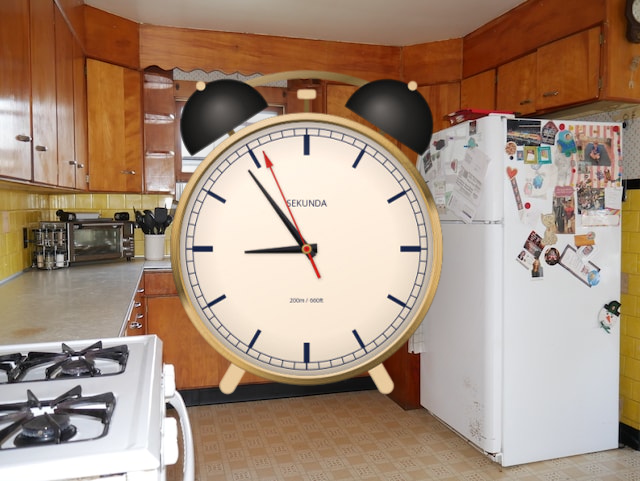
{"hour": 8, "minute": 53, "second": 56}
